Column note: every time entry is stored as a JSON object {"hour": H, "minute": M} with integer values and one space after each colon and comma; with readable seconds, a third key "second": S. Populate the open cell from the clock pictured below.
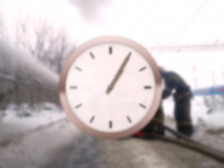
{"hour": 1, "minute": 5}
